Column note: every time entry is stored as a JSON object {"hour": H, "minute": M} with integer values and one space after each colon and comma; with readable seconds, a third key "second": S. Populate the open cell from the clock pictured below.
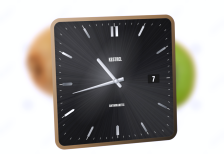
{"hour": 10, "minute": 43}
